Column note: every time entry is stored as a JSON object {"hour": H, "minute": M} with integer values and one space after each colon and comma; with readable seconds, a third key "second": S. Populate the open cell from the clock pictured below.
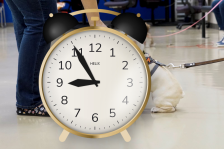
{"hour": 8, "minute": 55}
